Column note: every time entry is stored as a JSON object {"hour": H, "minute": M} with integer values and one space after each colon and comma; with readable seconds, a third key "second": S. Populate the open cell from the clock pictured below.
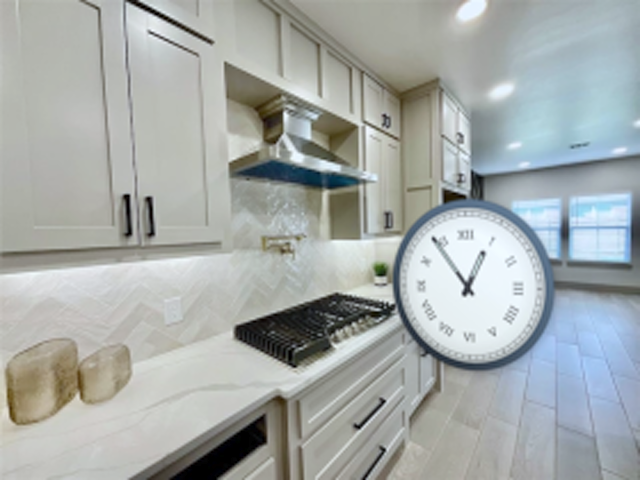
{"hour": 12, "minute": 54}
